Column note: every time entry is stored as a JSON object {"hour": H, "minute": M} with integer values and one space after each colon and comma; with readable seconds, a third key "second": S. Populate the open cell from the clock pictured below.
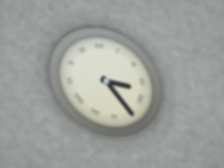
{"hour": 3, "minute": 25}
